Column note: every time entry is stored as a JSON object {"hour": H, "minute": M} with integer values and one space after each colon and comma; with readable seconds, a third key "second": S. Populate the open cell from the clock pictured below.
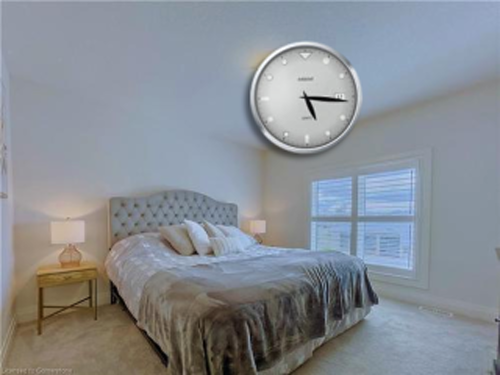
{"hour": 5, "minute": 16}
